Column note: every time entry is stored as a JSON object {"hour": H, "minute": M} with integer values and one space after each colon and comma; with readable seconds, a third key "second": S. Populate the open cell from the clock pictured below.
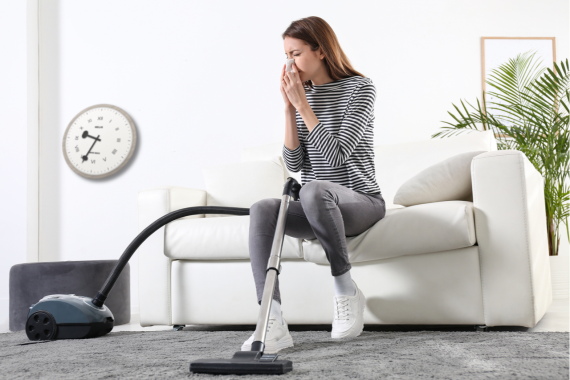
{"hour": 9, "minute": 34}
